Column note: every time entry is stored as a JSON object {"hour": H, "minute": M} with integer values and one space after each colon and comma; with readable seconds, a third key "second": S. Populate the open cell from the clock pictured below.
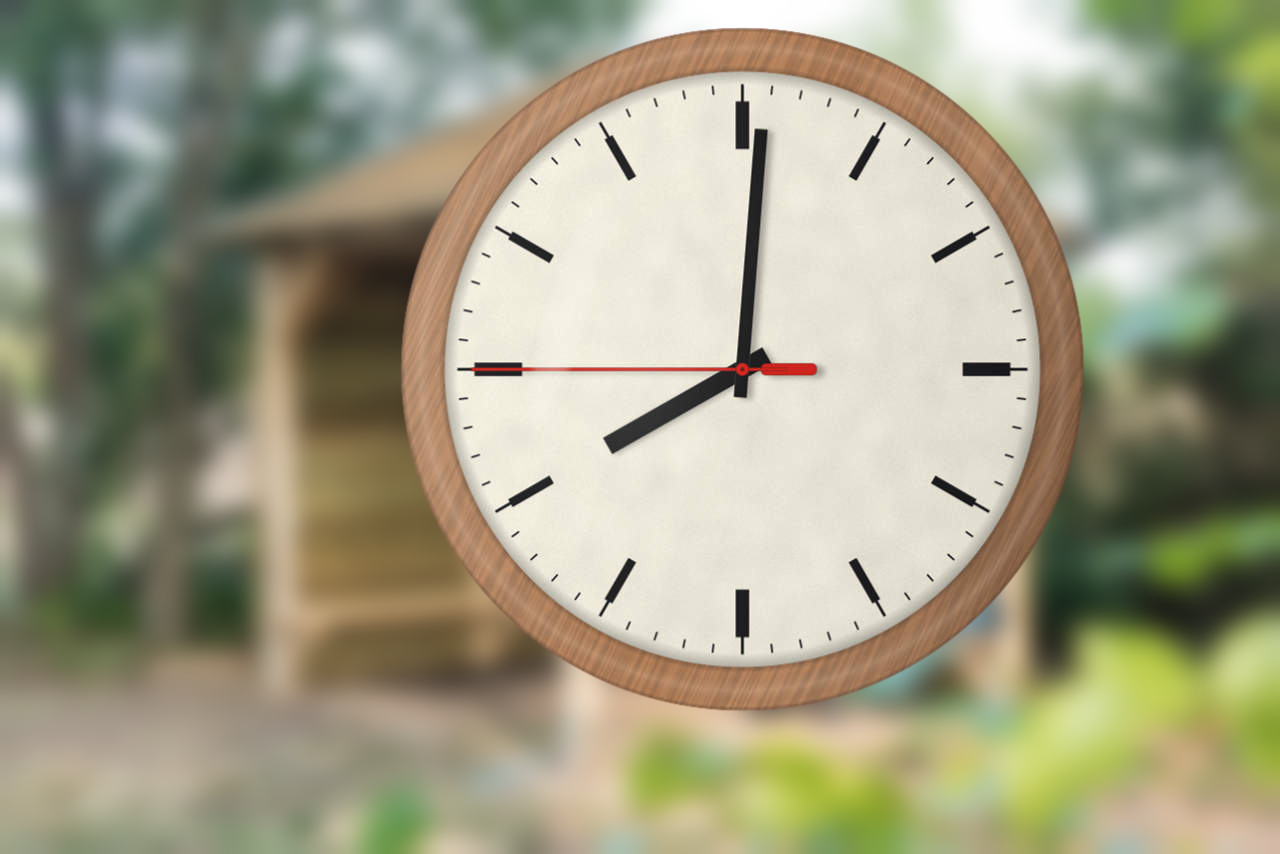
{"hour": 8, "minute": 0, "second": 45}
